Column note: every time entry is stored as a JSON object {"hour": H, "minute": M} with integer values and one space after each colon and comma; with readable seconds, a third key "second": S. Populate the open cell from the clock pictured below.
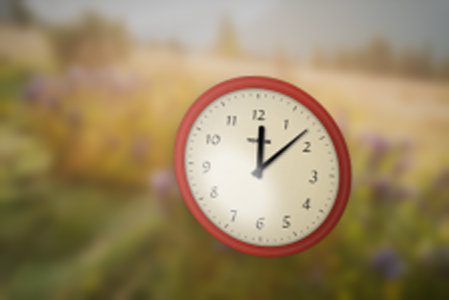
{"hour": 12, "minute": 8}
